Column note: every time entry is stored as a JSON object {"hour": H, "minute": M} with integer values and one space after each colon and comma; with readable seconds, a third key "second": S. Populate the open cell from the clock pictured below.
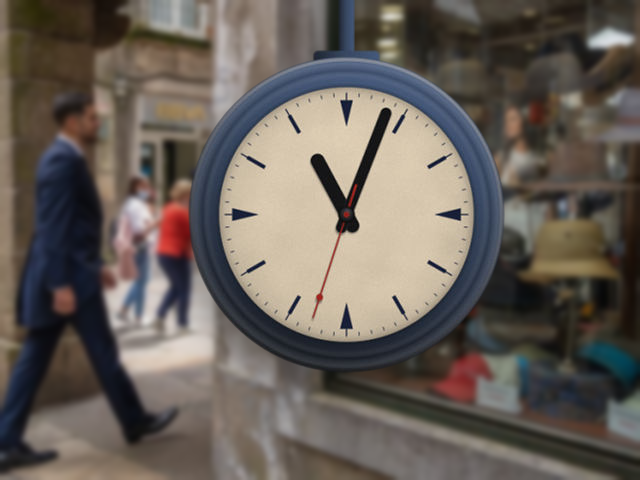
{"hour": 11, "minute": 3, "second": 33}
